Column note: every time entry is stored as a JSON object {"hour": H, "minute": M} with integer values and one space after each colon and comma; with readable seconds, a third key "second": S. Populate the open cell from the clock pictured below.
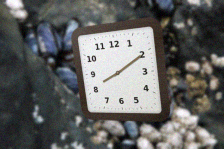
{"hour": 8, "minute": 10}
